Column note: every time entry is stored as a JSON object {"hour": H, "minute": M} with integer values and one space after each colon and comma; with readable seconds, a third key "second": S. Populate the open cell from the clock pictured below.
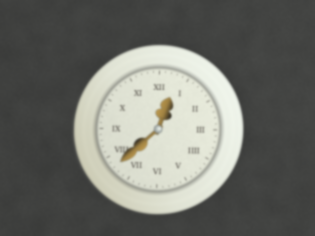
{"hour": 12, "minute": 38}
